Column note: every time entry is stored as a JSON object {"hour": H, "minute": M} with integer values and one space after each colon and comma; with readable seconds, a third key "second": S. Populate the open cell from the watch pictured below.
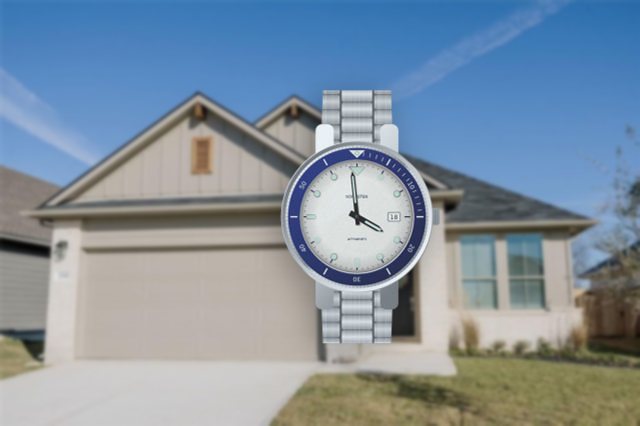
{"hour": 3, "minute": 59}
